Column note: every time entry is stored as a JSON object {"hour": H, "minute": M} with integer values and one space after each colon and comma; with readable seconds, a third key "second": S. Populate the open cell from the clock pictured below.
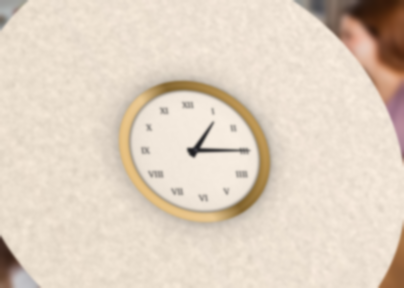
{"hour": 1, "minute": 15}
